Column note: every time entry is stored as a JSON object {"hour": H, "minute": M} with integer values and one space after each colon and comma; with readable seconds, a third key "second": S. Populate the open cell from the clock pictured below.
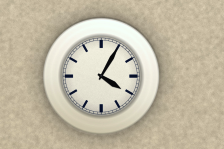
{"hour": 4, "minute": 5}
